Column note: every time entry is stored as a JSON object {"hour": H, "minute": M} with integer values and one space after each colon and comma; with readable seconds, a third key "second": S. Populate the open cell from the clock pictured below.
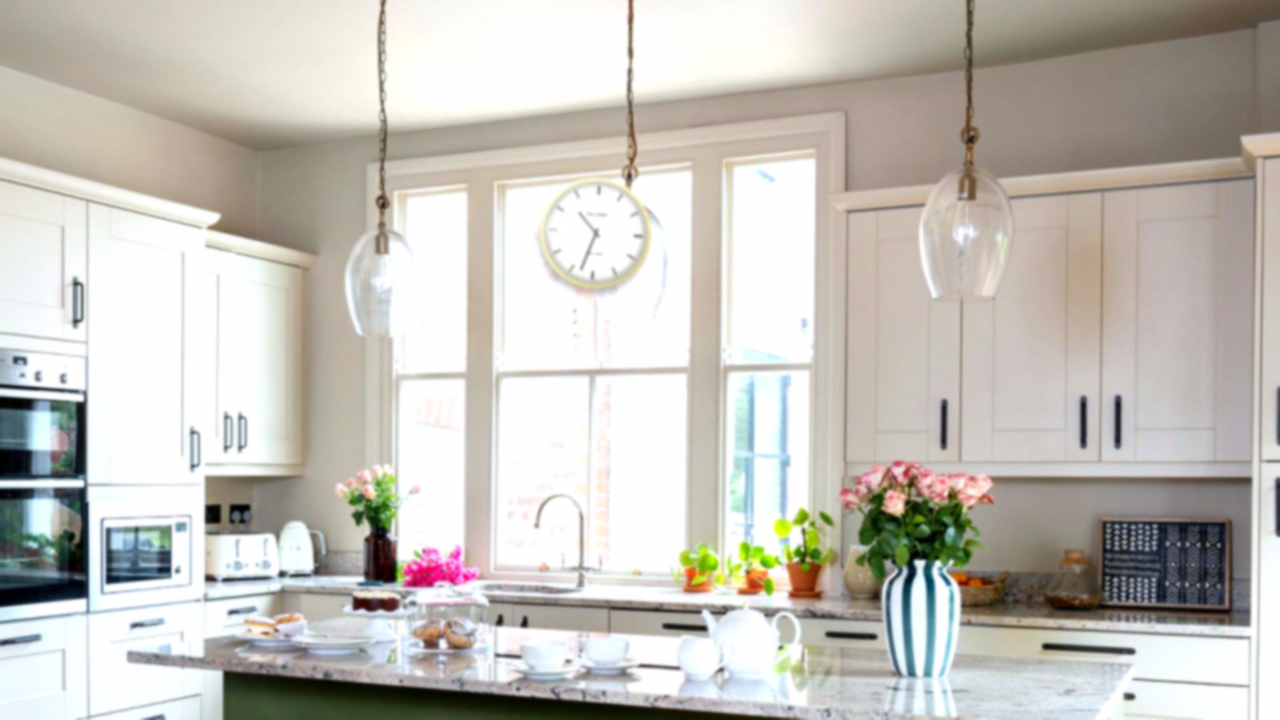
{"hour": 10, "minute": 33}
